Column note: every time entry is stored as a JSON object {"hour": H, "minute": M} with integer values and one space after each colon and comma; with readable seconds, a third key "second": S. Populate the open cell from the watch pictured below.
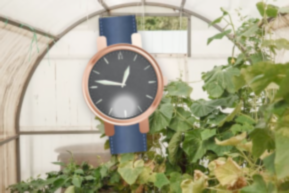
{"hour": 12, "minute": 47}
